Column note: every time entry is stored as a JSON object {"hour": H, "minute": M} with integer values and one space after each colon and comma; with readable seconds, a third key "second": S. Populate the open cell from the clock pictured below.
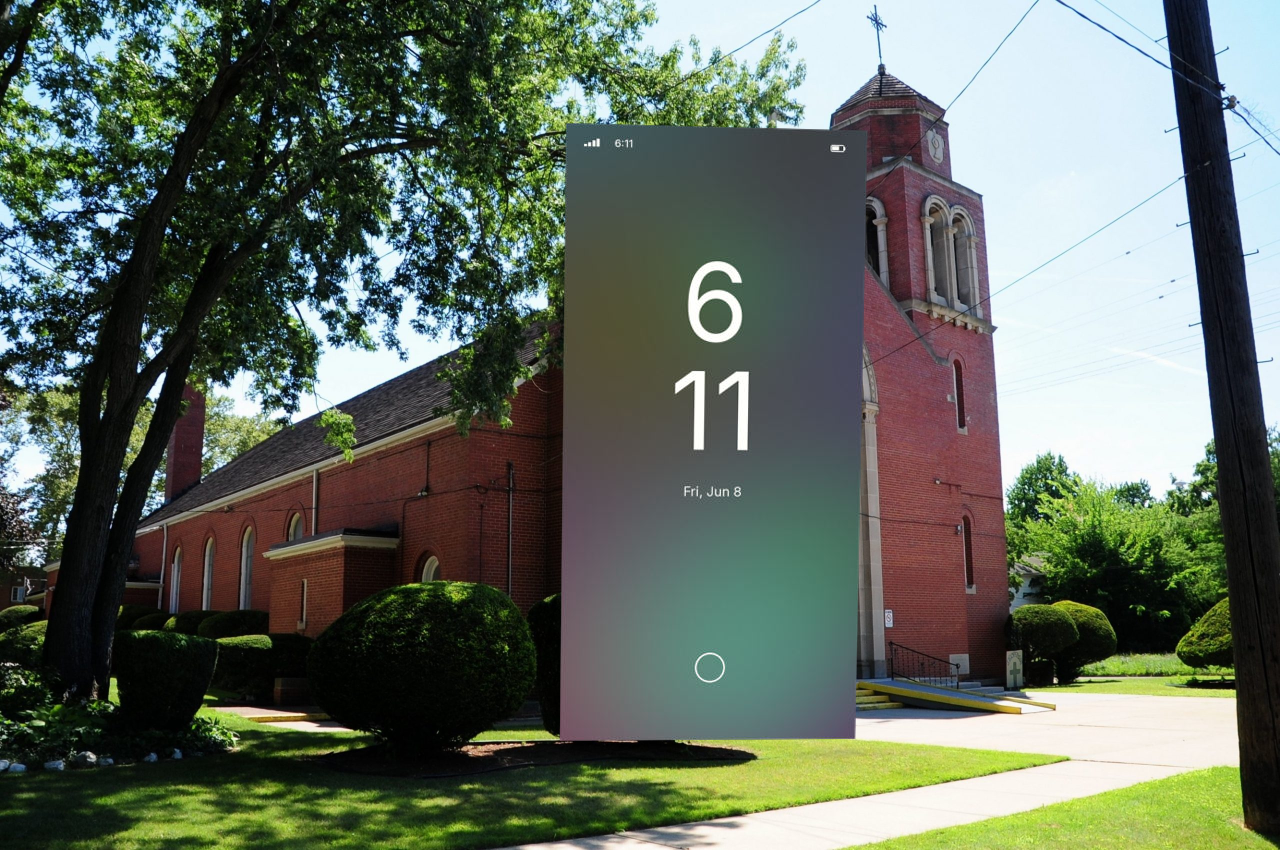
{"hour": 6, "minute": 11}
